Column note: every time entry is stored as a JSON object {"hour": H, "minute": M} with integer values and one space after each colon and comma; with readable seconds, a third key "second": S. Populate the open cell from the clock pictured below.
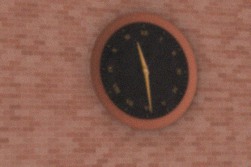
{"hour": 11, "minute": 29}
